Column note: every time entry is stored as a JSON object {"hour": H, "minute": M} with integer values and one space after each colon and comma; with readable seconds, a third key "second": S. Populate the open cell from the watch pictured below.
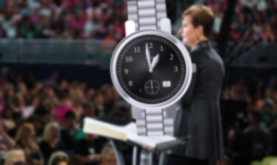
{"hour": 12, "minute": 59}
